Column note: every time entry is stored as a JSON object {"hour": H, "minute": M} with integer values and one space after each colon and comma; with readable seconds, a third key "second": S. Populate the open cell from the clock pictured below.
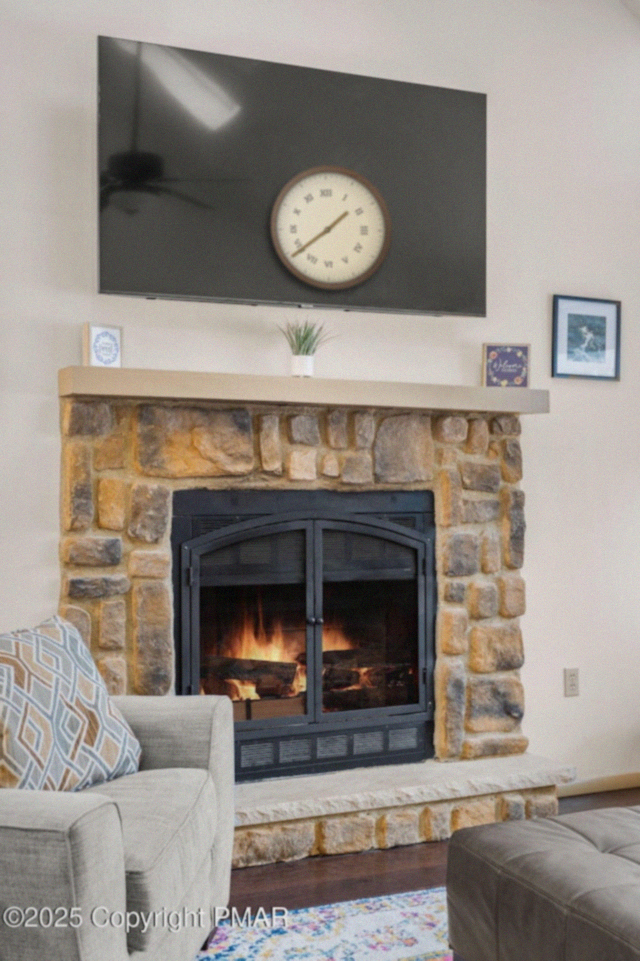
{"hour": 1, "minute": 39}
